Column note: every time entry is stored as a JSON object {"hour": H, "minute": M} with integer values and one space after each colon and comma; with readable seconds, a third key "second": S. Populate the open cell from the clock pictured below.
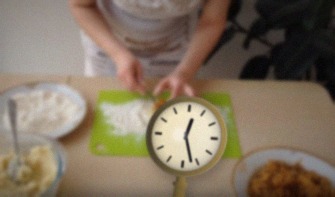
{"hour": 12, "minute": 27}
